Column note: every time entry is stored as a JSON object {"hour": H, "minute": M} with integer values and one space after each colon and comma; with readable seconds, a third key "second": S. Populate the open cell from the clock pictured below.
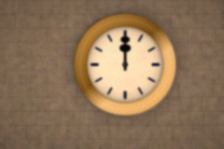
{"hour": 12, "minute": 0}
